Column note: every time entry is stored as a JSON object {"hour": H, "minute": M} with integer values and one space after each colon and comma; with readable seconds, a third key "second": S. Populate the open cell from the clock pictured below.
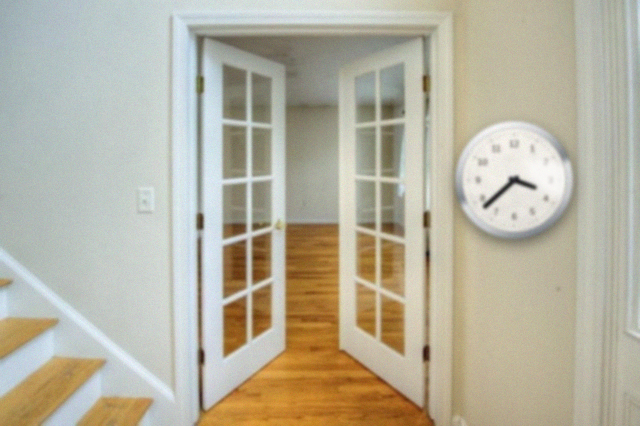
{"hour": 3, "minute": 38}
